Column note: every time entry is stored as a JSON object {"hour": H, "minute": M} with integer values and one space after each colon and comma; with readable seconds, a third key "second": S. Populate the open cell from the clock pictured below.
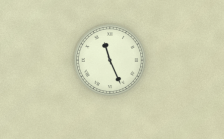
{"hour": 11, "minute": 26}
